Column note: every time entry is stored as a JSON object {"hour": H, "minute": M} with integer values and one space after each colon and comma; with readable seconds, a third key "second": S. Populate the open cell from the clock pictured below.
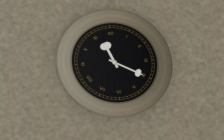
{"hour": 11, "minute": 20}
